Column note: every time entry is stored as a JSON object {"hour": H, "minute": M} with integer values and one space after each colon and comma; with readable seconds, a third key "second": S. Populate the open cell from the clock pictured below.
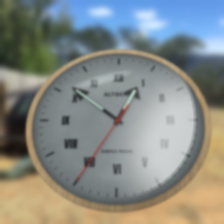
{"hour": 12, "minute": 51, "second": 35}
